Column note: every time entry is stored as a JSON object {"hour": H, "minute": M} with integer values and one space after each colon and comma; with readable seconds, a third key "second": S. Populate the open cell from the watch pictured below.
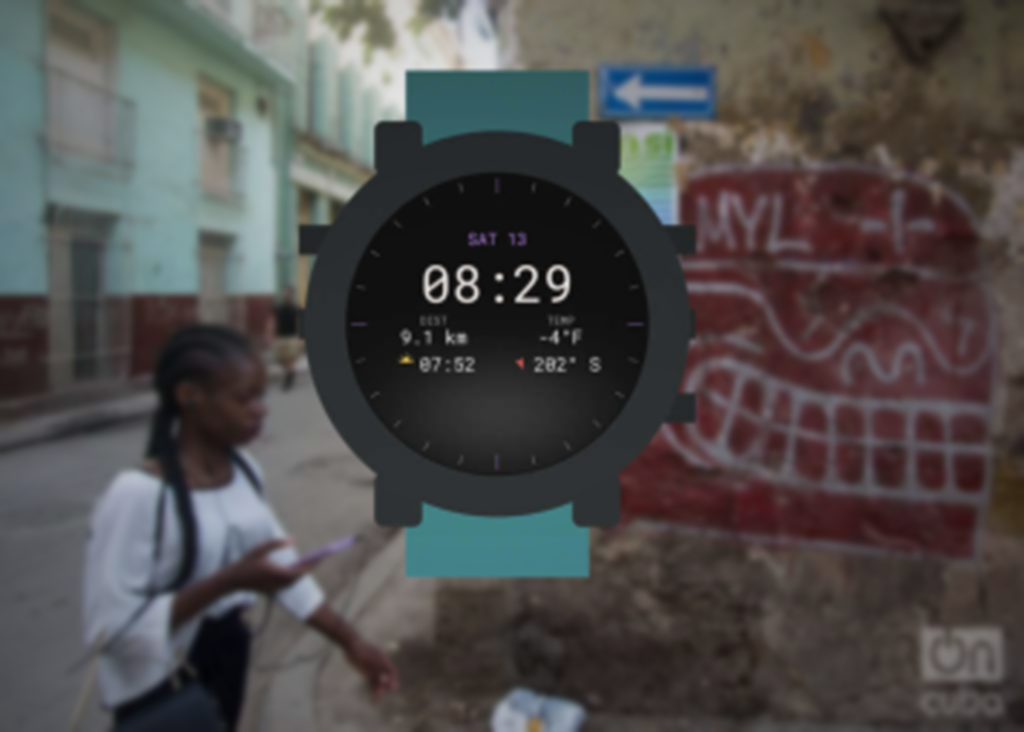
{"hour": 8, "minute": 29}
